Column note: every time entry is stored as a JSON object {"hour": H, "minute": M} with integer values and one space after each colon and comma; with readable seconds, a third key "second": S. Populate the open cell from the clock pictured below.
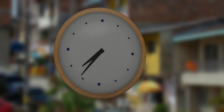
{"hour": 7, "minute": 36}
